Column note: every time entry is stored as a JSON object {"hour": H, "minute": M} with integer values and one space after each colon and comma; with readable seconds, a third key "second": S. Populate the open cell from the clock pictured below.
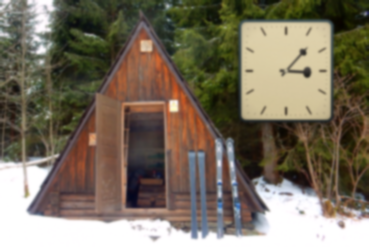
{"hour": 3, "minute": 7}
